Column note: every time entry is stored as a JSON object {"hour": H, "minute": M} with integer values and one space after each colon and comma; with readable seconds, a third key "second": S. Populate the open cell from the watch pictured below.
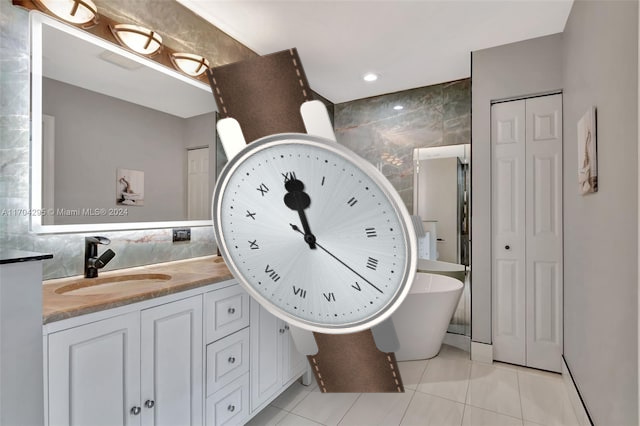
{"hour": 12, "minute": 0, "second": 23}
